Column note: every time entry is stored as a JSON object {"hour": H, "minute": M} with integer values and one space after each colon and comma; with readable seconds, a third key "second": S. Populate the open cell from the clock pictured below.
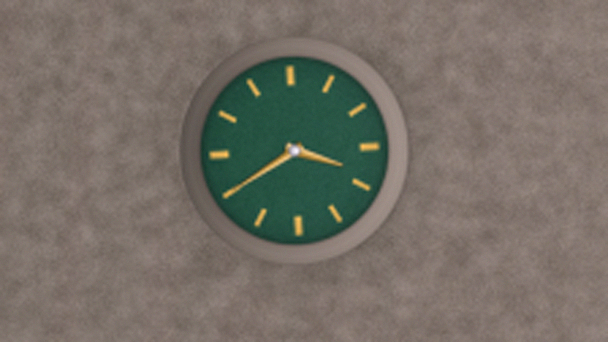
{"hour": 3, "minute": 40}
